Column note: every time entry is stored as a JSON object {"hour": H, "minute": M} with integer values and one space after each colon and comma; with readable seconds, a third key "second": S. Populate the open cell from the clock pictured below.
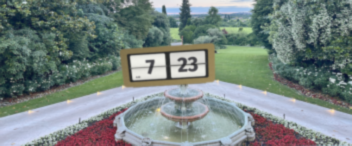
{"hour": 7, "minute": 23}
